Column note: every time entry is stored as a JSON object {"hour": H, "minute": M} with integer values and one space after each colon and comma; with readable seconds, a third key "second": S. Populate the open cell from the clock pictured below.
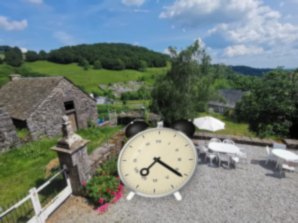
{"hour": 7, "minute": 21}
